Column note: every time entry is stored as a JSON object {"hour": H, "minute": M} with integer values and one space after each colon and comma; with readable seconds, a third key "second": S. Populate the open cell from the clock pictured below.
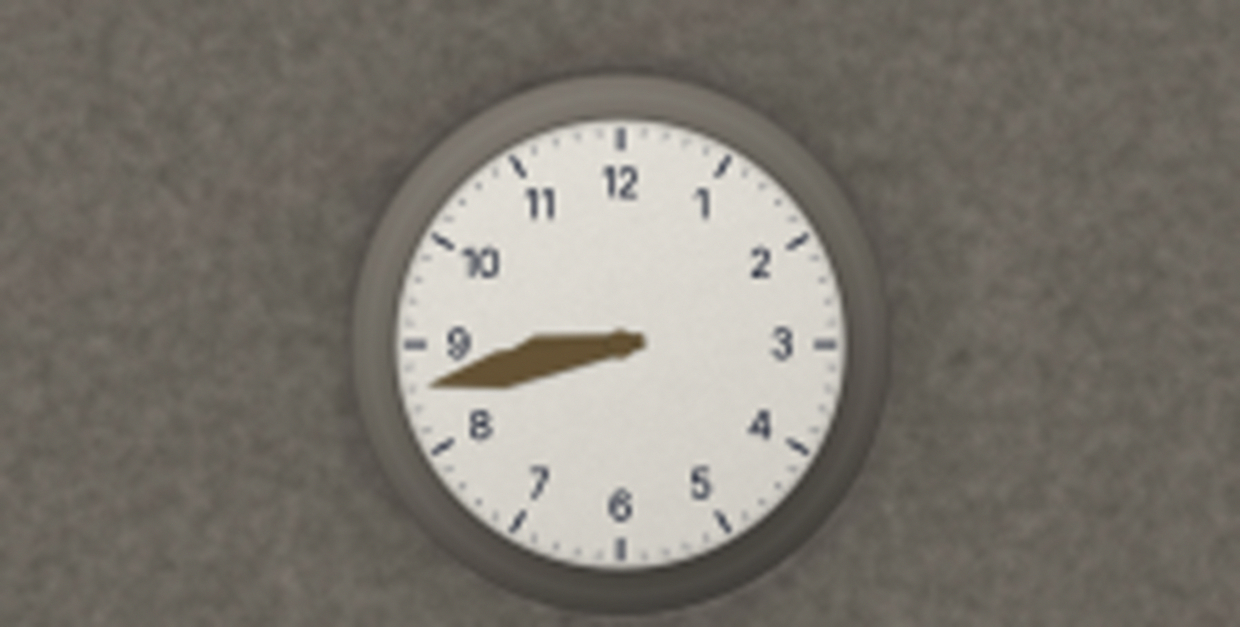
{"hour": 8, "minute": 43}
